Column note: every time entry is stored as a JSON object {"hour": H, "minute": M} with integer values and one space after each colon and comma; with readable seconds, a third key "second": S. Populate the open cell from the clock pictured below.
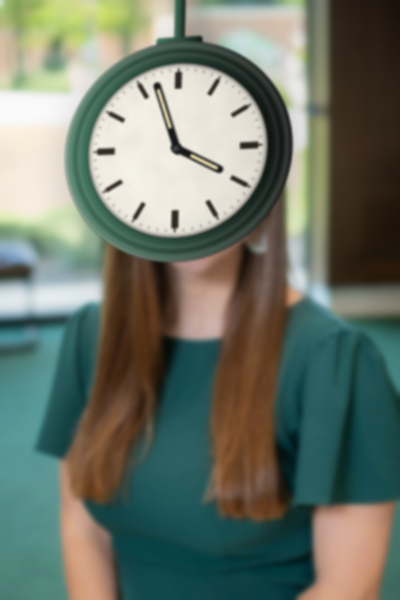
{"hour": 3, "minute": 57}
